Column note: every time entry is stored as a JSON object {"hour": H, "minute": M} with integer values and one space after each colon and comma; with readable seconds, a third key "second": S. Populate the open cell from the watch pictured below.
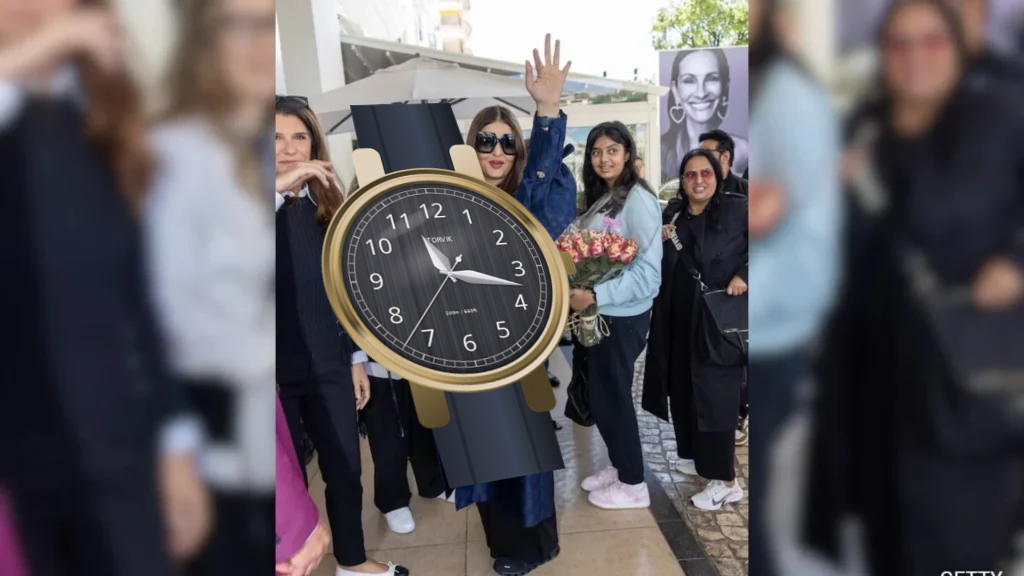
{"hour": 11, "minute": 17, "second": 37}
